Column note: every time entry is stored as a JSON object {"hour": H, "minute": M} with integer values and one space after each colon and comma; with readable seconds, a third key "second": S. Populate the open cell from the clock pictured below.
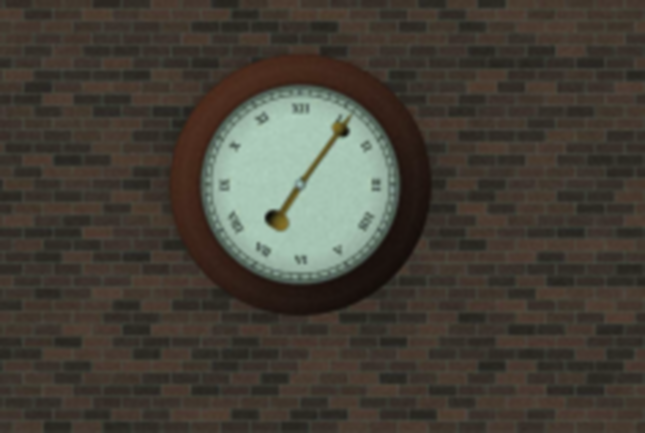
{"hour": 7, "minute": 6}
